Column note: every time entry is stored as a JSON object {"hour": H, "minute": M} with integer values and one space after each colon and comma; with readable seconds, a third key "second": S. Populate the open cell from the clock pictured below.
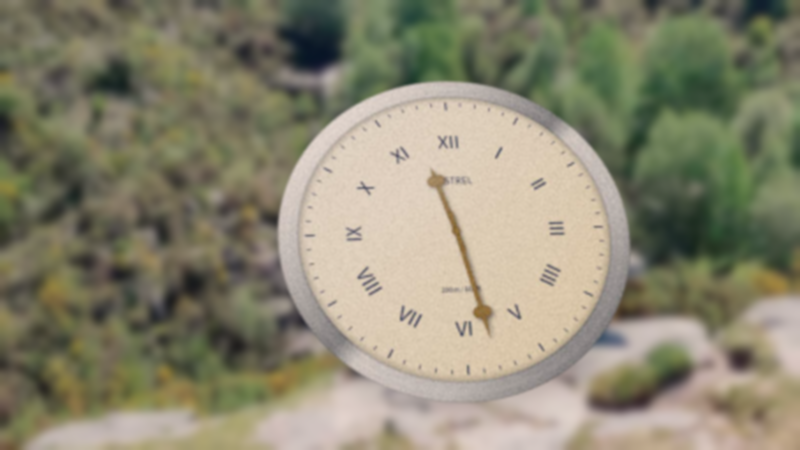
{"hour": 11, "minute": 28}
